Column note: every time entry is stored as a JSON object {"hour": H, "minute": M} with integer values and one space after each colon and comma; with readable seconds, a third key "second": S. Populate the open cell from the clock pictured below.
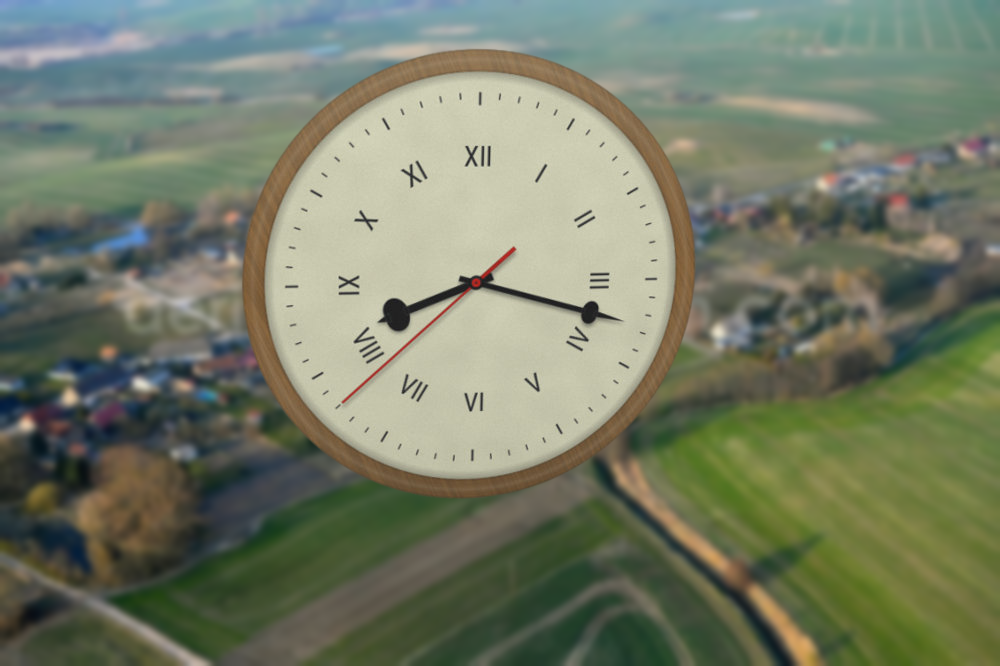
{"hour": 8, "minute": 17, "second": 38}
